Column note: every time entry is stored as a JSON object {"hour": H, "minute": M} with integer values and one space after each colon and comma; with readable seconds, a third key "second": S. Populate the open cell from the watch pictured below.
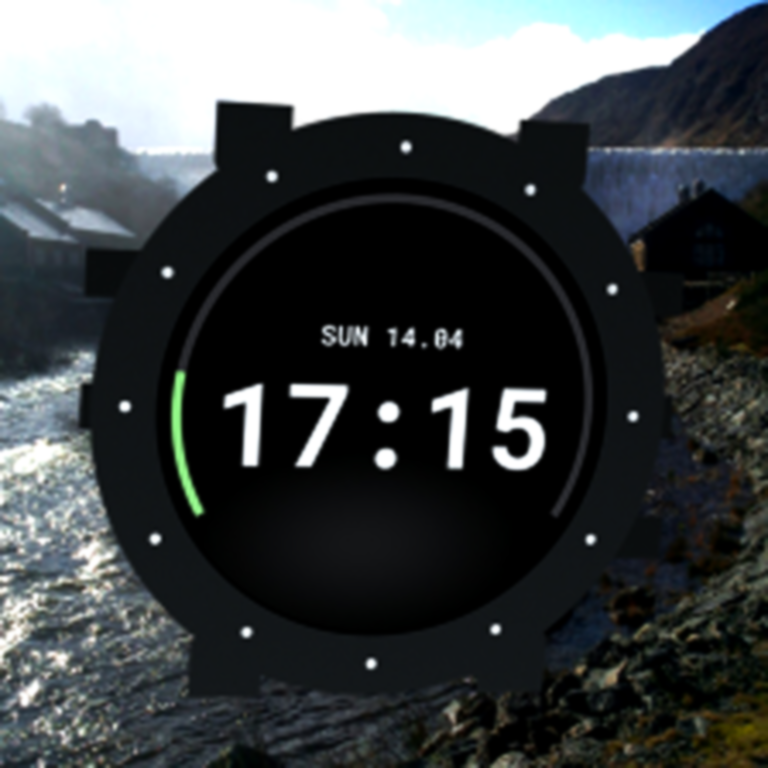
{"hour": 17, "minute": 15}
